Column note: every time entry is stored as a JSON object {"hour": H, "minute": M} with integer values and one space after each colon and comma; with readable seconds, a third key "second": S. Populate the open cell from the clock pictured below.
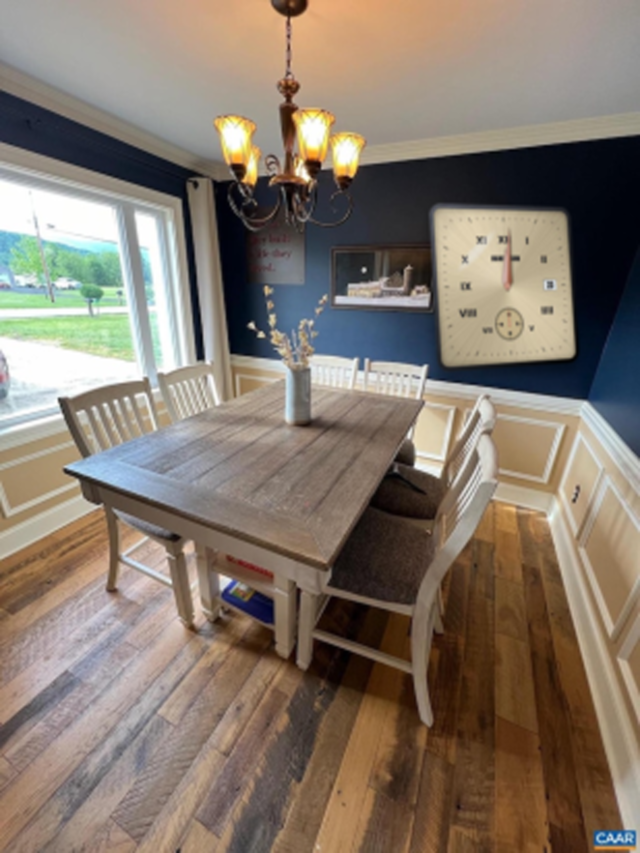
{"hour": 12, "minute": 1}
